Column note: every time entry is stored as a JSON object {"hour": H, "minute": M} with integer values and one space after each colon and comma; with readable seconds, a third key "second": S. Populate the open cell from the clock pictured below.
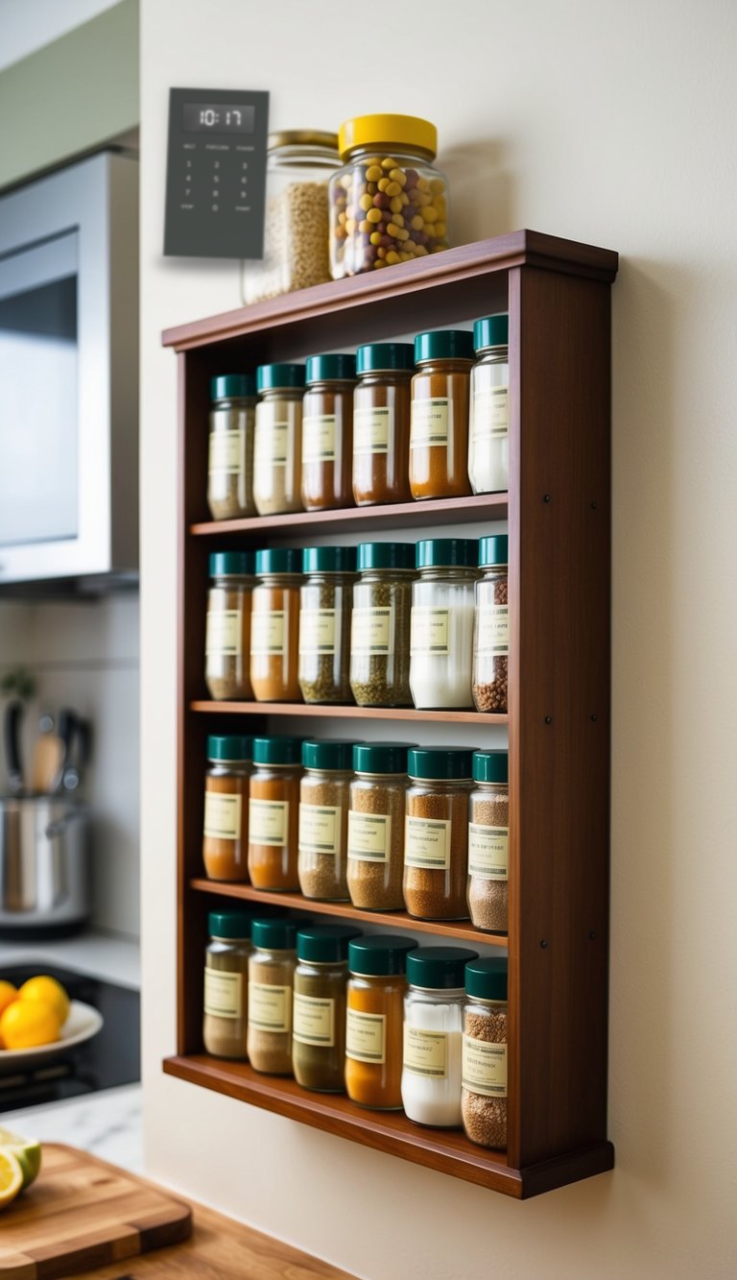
{"hour": 10, "minute": 17}
